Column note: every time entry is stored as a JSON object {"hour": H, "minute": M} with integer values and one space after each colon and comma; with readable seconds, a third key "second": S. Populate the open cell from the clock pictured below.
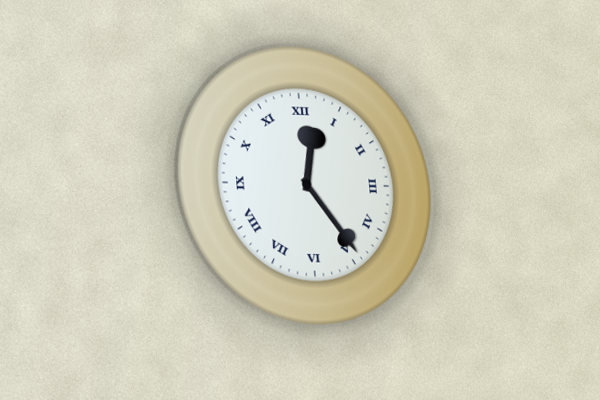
{"hour": 12, "minute": 24}
